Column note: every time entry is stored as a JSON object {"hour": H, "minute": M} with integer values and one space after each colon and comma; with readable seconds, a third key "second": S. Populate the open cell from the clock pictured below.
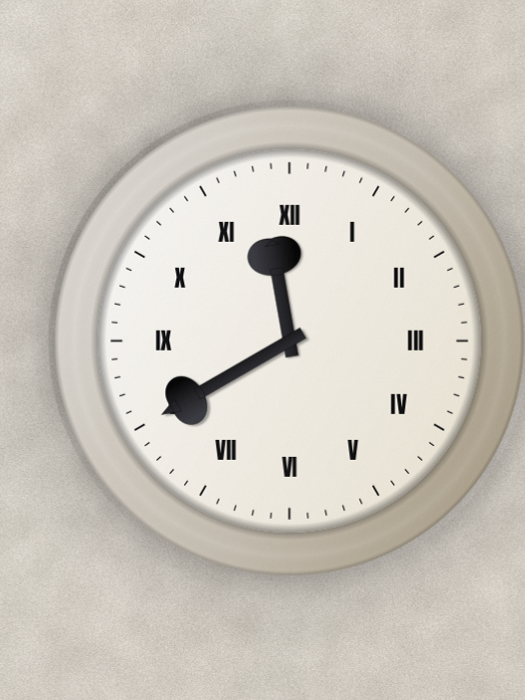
{"hour": 11, "minute": 40}
